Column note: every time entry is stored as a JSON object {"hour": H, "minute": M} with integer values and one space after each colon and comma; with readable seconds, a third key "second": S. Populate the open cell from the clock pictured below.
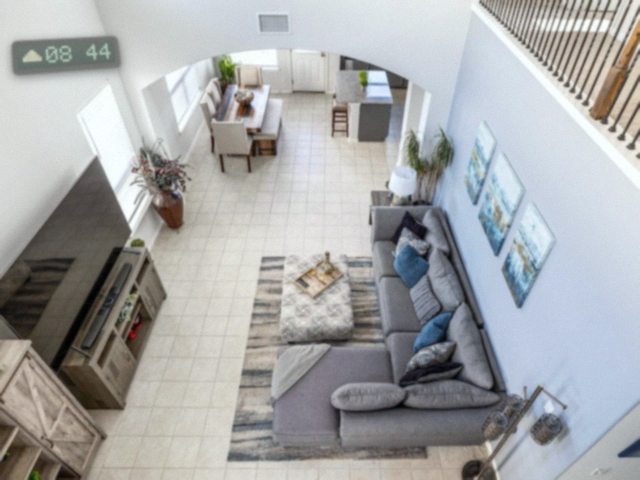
{"hour": 8, "minute": 44}
